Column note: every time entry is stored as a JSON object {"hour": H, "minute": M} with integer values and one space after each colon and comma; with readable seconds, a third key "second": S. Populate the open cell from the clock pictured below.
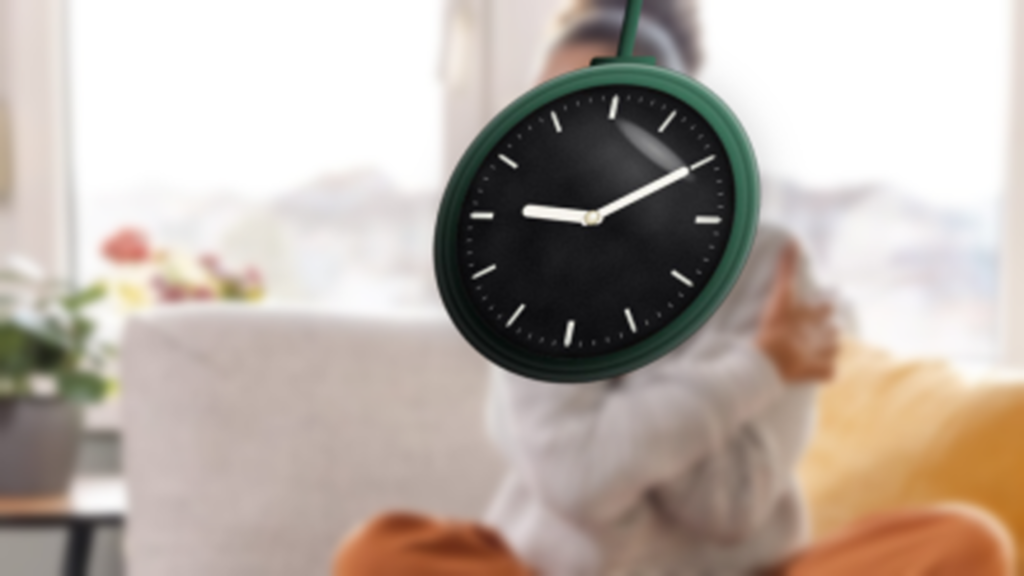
{"hour": 9, "minute": 10}
